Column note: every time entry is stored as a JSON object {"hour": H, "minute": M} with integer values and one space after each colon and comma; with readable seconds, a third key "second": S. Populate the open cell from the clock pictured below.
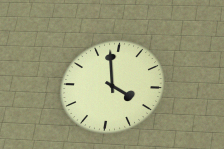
{"hour": 3, "minute": 58}
